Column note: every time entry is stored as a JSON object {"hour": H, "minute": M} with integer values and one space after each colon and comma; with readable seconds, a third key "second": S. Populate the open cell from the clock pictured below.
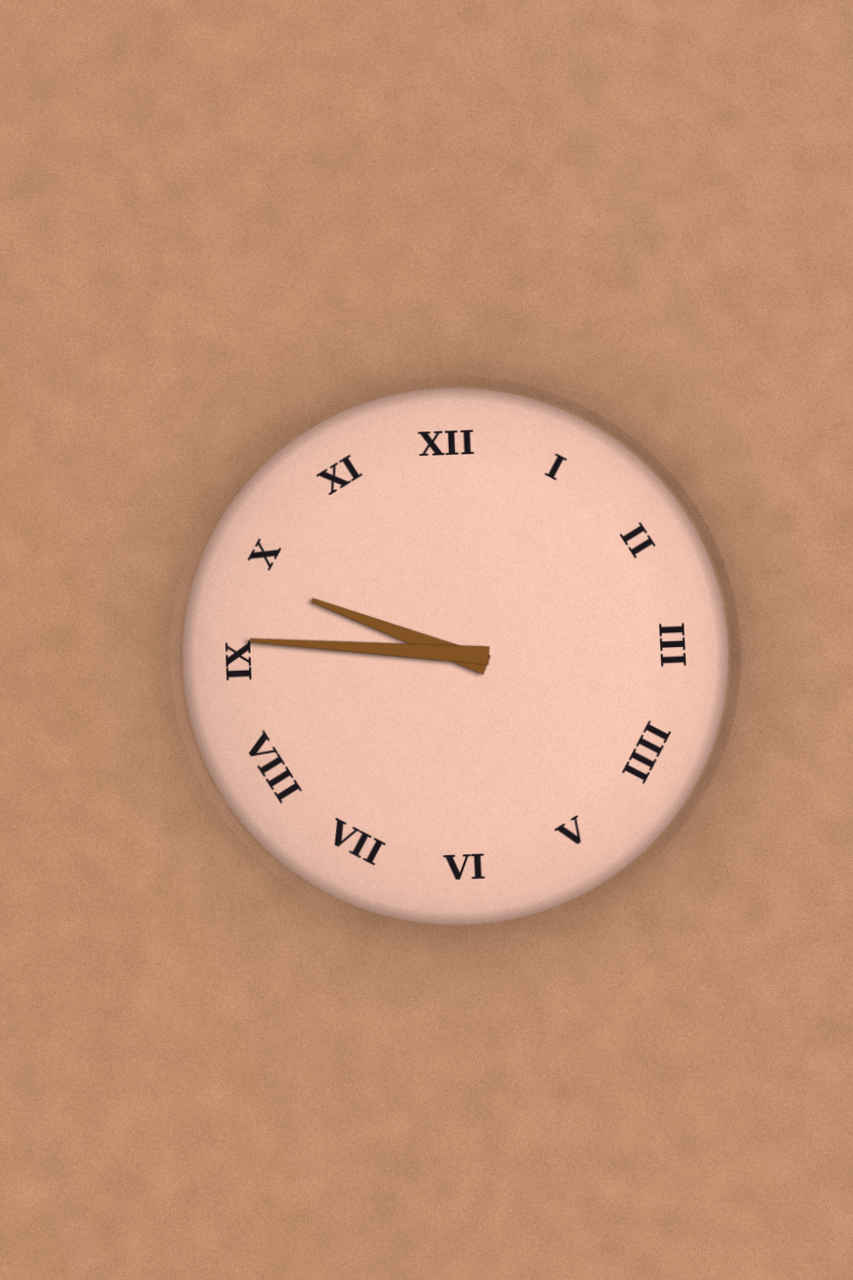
{"hour": 9, "minute": 46}
